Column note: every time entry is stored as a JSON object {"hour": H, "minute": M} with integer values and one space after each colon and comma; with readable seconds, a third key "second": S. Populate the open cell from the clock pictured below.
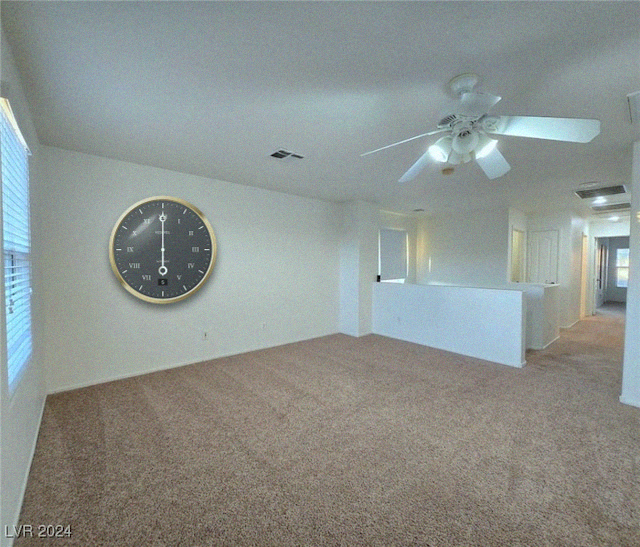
{"hour": 6, "minute": 0}
